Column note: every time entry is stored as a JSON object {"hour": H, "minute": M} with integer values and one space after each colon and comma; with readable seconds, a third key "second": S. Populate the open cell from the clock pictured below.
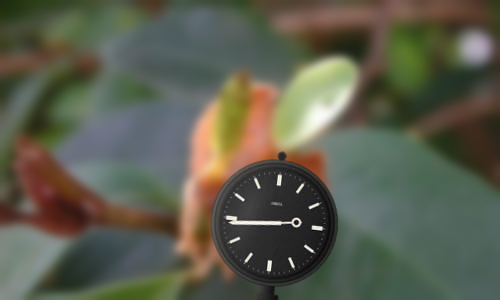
{"hour": 2, "minute": 44}
